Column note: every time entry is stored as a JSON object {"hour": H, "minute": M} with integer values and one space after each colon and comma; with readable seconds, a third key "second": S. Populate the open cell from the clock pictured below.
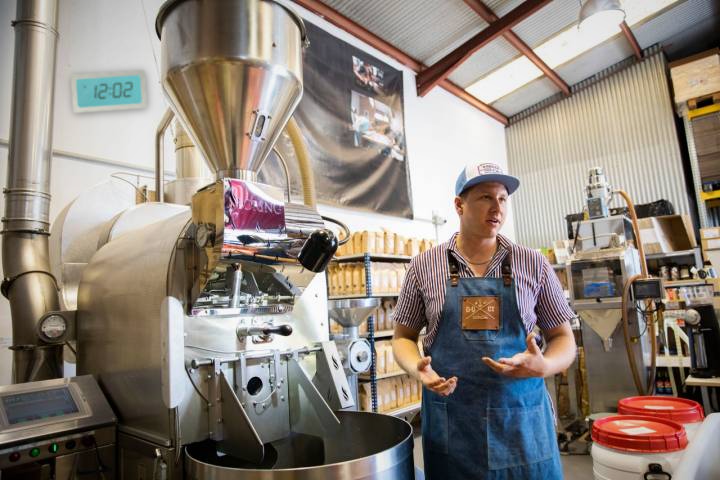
{"hour": 12, "minute": 2}
